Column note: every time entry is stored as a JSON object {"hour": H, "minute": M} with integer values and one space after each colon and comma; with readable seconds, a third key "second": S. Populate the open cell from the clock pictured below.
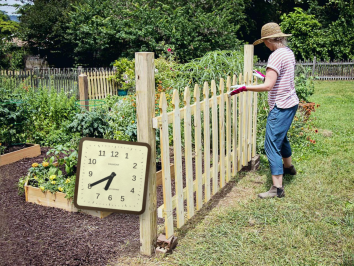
{"hour": 6, "minute": 40}
